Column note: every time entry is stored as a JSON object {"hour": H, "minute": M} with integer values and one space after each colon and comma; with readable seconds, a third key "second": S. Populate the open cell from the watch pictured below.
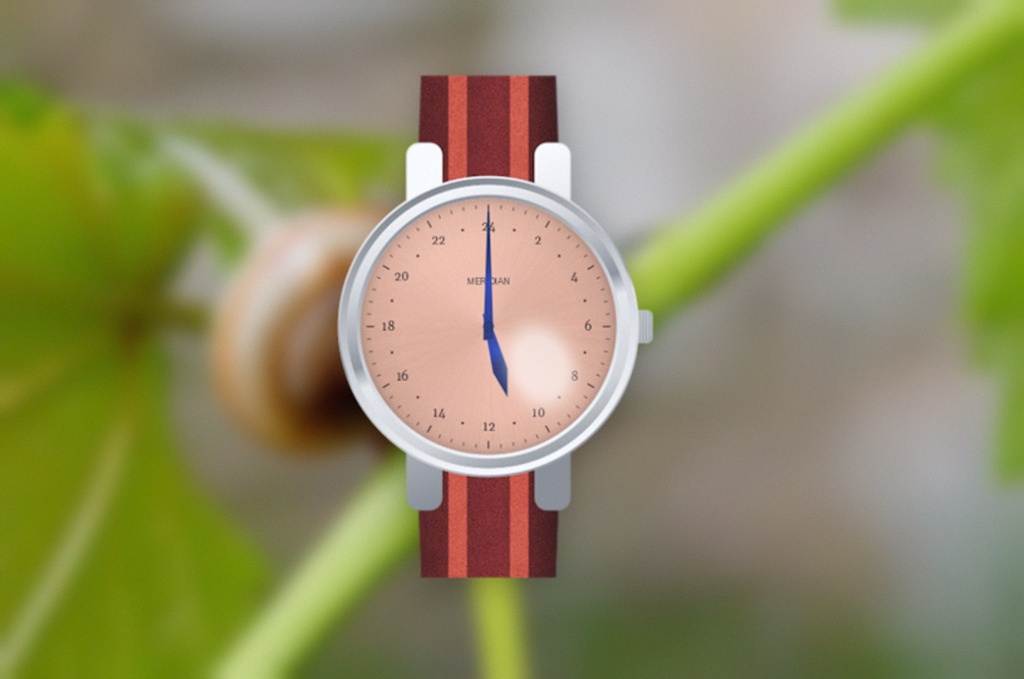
{"hour": 11, "minute": 0}
